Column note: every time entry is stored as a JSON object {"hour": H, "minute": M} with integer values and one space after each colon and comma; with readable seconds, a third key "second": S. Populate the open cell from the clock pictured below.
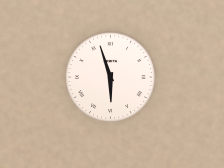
{"hour": 5, "minute": 57}
